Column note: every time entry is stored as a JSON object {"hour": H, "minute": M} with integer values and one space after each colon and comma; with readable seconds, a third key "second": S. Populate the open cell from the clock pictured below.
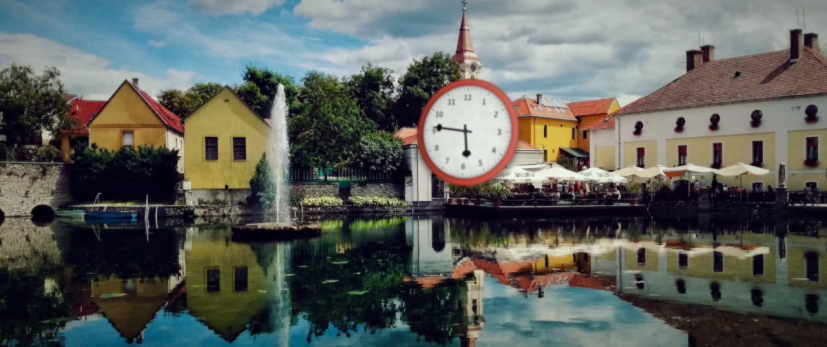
{"hour": 5, "minute": 46}
